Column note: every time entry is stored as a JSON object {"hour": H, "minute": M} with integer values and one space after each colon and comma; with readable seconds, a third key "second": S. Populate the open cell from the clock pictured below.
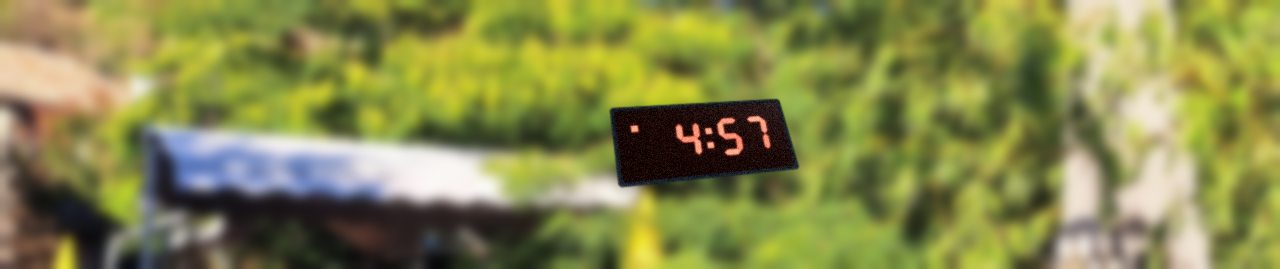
{"hour": 4, "minute": 57}
